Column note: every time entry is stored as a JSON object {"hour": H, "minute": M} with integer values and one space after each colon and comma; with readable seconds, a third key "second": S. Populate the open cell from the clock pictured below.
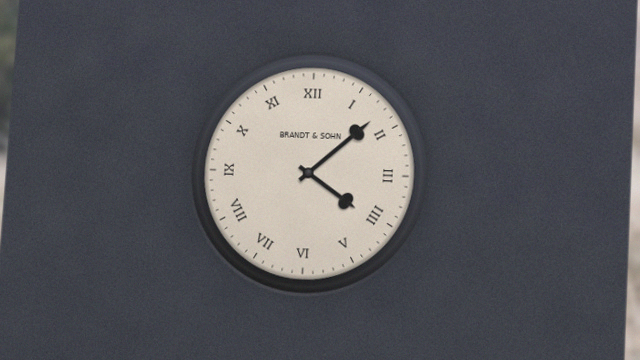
{"hour": 4, "minute": 8}
